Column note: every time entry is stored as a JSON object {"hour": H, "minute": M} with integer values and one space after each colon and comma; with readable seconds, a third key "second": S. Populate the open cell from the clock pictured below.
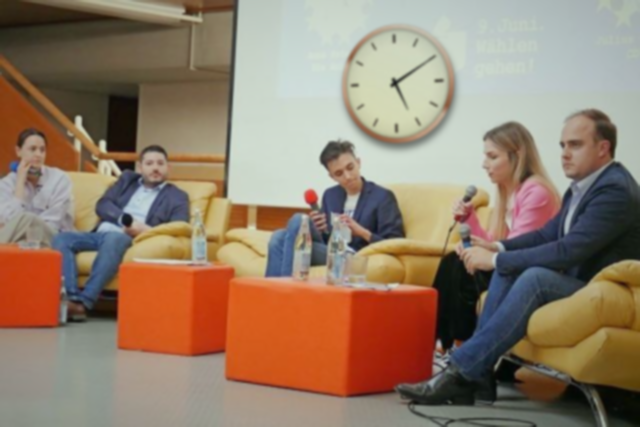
{"hour": 5, "minute": 10}
